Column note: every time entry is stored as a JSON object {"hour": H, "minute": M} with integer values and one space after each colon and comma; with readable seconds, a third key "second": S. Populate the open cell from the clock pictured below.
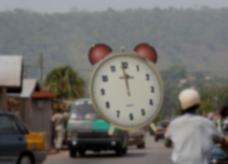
{"hour": 11, "minute": 59}
